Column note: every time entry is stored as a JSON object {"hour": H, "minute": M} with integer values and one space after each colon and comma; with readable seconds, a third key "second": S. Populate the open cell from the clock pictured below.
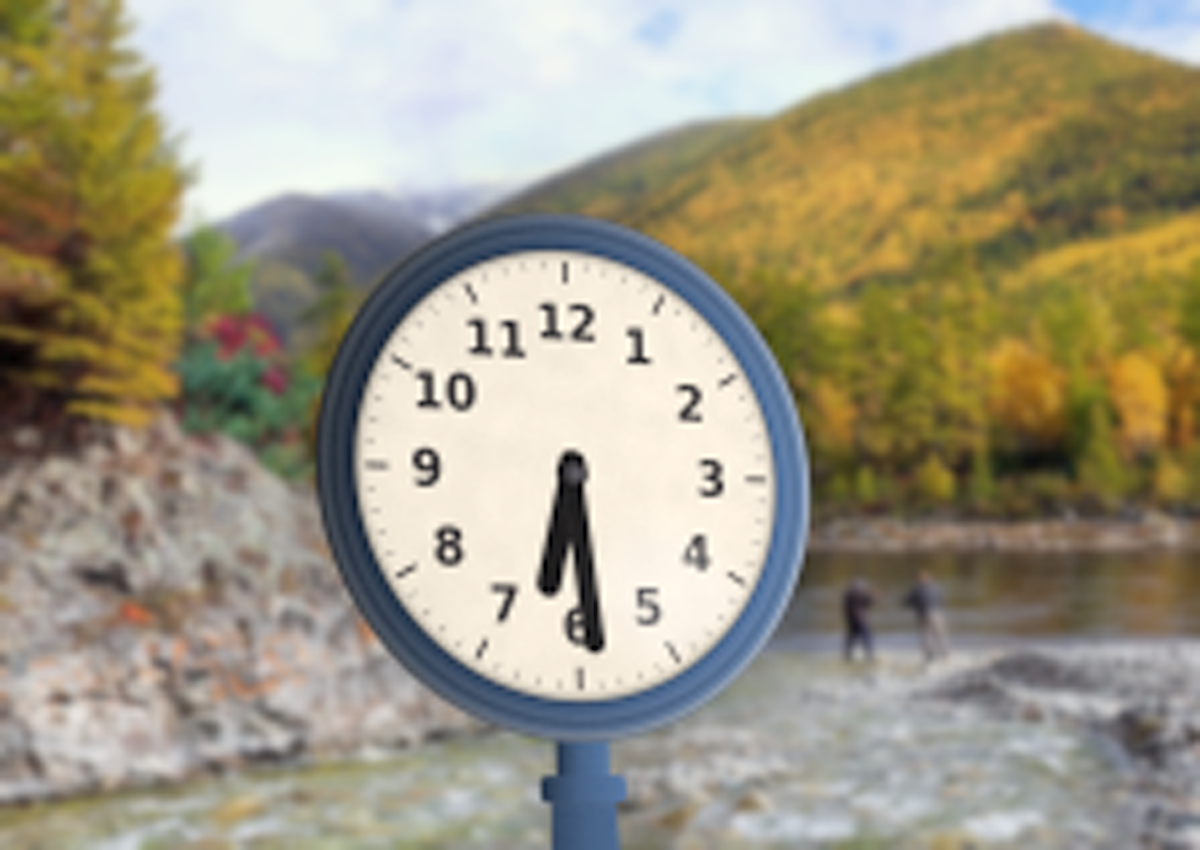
{"hour": 6, "minute": 29}
